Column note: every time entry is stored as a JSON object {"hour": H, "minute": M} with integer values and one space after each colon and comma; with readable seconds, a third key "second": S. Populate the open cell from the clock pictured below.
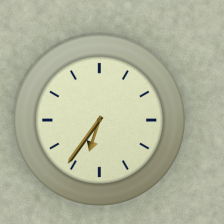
{"hour": 6, "minute": 36}
